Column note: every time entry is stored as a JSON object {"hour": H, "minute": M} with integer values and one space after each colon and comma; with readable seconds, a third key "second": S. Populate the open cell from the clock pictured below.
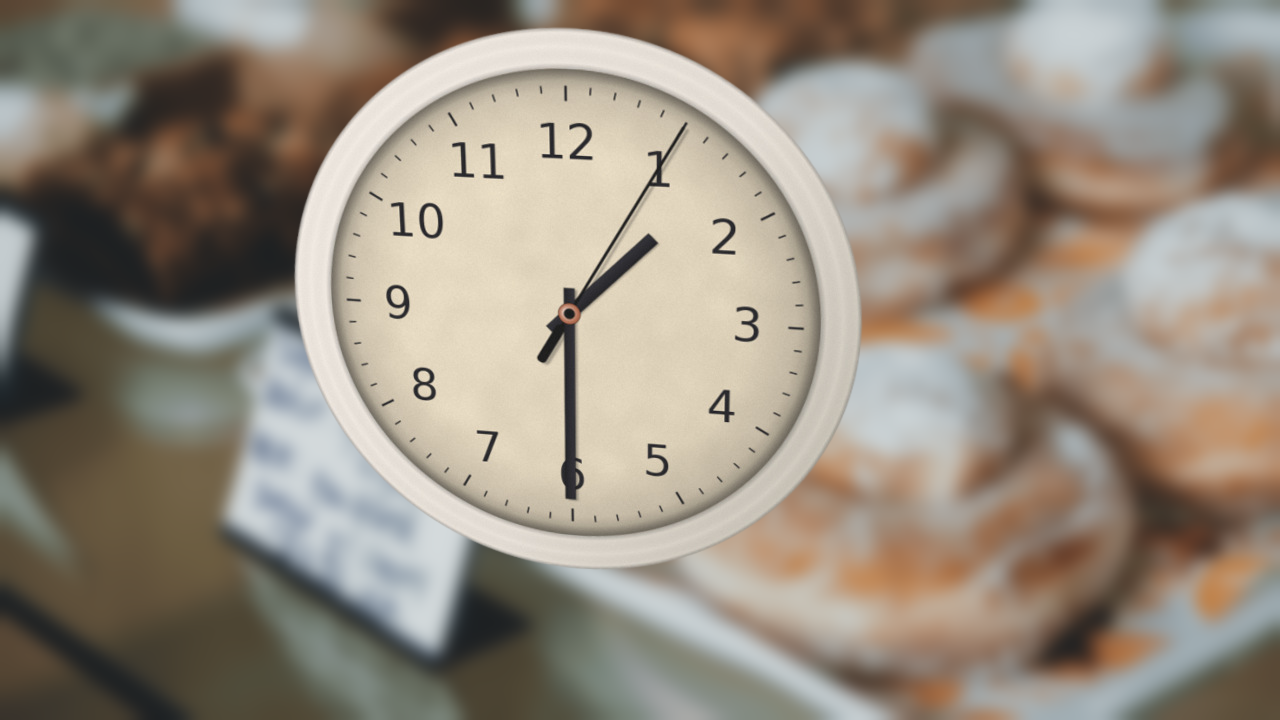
{"hour": 1, "minute": 30, "second": 5}
